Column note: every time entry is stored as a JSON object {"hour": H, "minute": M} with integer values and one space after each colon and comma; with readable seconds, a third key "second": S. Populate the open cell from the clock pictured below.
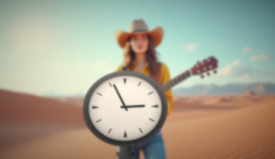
{"hour": 2, "minute": 56}
